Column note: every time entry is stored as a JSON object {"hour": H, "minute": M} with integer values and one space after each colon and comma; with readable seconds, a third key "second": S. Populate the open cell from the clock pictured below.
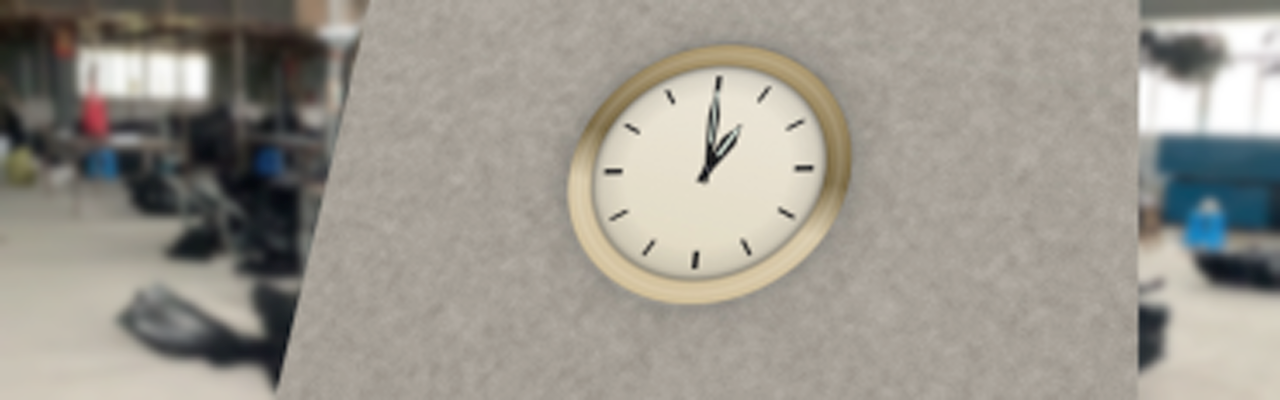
{"hour": 1, "minute": 0}
